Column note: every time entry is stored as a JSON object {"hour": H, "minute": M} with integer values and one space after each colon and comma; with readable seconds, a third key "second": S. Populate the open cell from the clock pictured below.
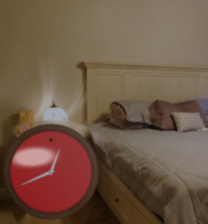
{"hour": 12, "minute": 41}
